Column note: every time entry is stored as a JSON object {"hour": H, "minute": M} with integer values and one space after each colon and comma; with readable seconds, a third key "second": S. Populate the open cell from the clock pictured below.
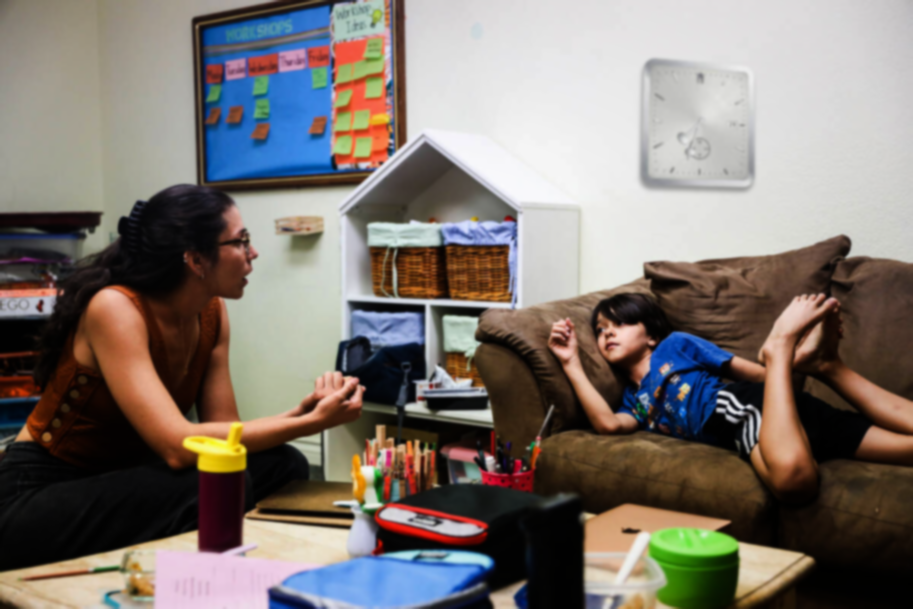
{"hour": 7, "minute": 33}
